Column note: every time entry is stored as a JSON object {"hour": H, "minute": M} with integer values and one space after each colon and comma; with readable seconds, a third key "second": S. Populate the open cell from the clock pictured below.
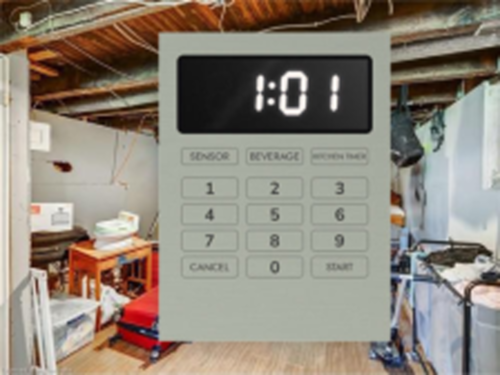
{"hour": 1, "minute": 1}
